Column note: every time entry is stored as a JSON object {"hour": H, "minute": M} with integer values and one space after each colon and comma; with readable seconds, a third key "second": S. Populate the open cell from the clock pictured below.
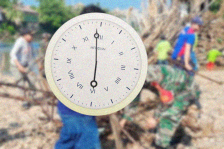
{"hour": 5, "minute": 59}
